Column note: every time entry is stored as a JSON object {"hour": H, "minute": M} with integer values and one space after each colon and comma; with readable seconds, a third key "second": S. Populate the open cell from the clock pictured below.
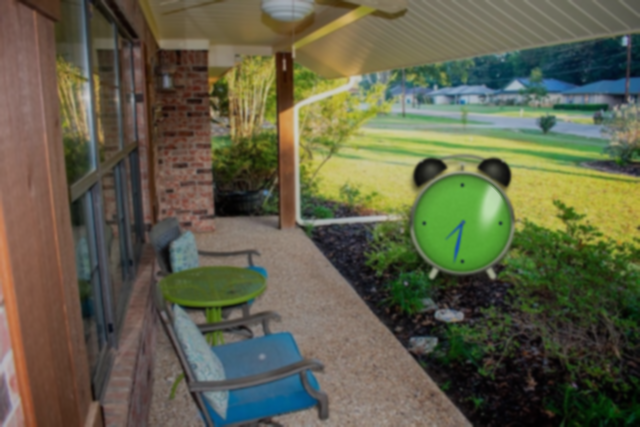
{"hour": 7, "minute": 32}
